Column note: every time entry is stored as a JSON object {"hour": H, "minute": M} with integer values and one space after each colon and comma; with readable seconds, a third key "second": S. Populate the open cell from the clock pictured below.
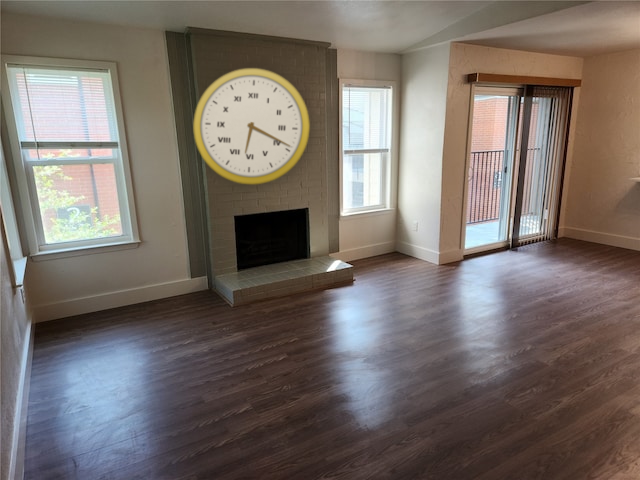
{"hour": 6, "minute": 19}
